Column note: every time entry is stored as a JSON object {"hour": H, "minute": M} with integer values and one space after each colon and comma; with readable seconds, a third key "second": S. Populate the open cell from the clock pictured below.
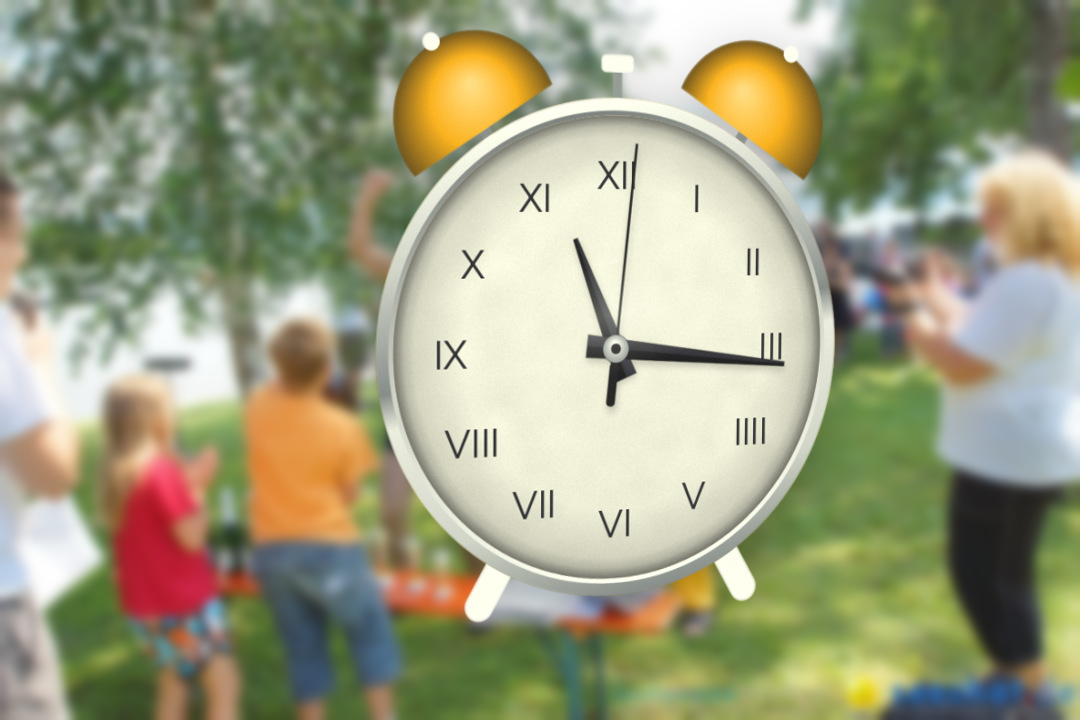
{"hour": 11, "minute": 16, "second": 1}
